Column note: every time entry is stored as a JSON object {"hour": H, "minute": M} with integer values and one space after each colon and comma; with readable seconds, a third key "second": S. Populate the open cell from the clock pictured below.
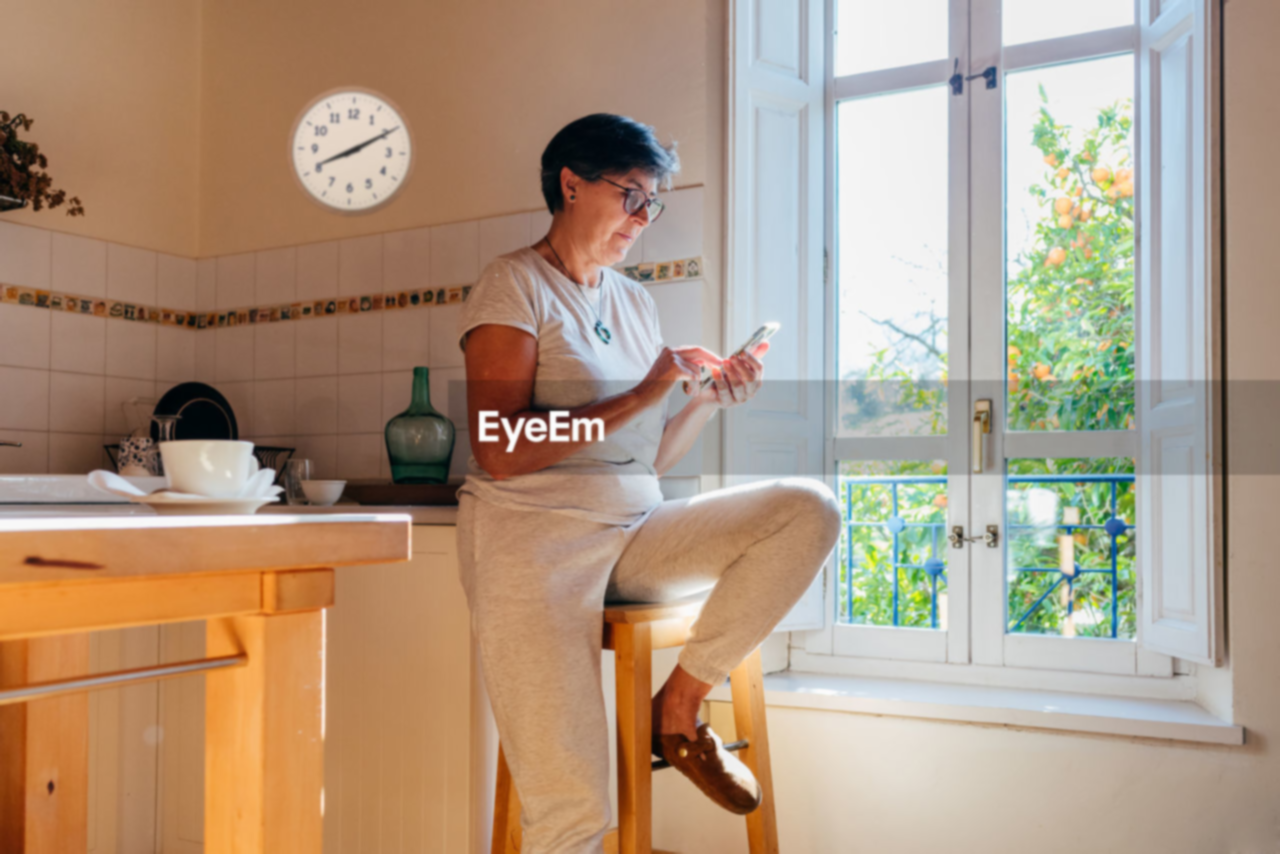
{"hour": 8, "minute": 10}
